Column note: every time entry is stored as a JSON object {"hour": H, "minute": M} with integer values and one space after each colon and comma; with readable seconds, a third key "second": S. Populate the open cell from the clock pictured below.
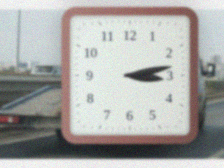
{"hour": 3, "minute": 13}
